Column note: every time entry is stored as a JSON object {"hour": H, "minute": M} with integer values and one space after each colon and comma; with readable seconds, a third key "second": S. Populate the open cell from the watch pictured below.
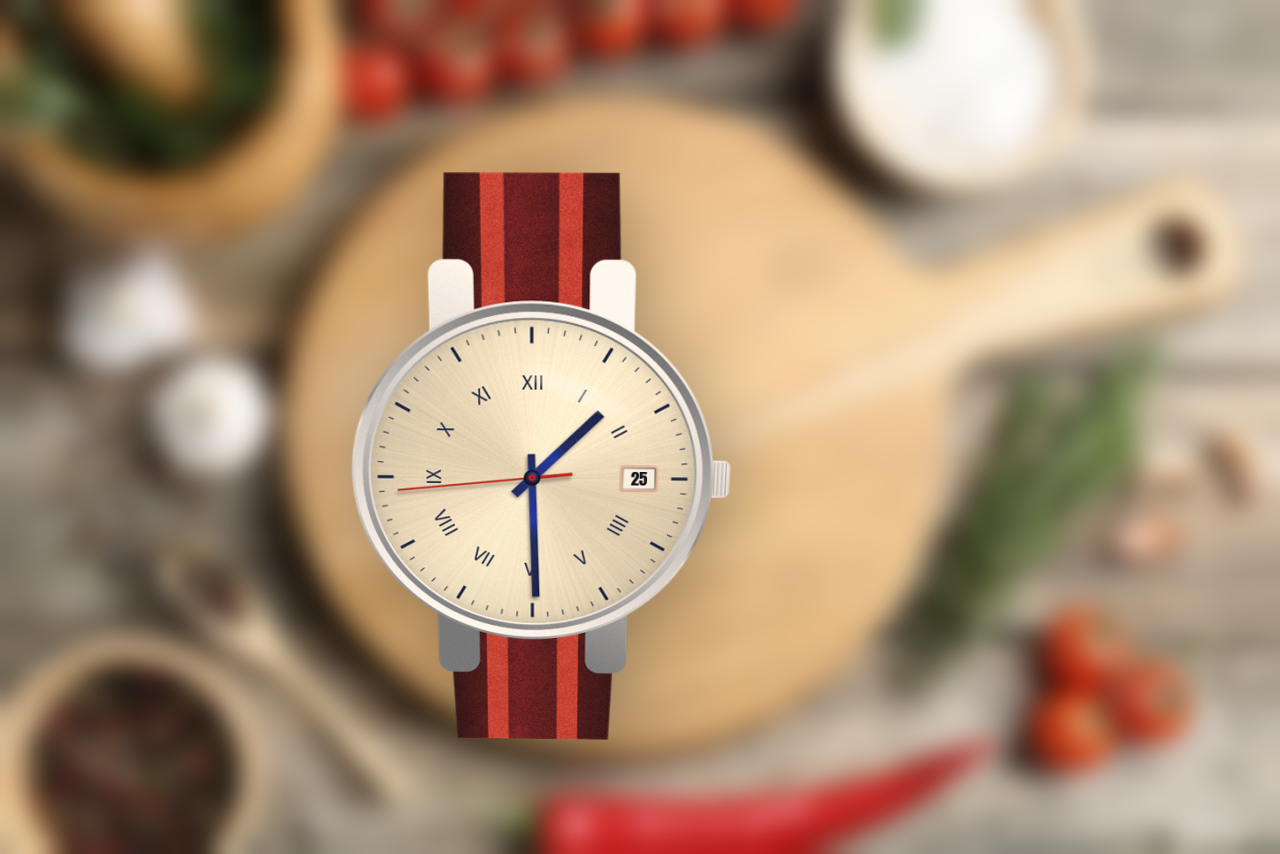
{"hour": 1, "minute": 29, "second": 44}
